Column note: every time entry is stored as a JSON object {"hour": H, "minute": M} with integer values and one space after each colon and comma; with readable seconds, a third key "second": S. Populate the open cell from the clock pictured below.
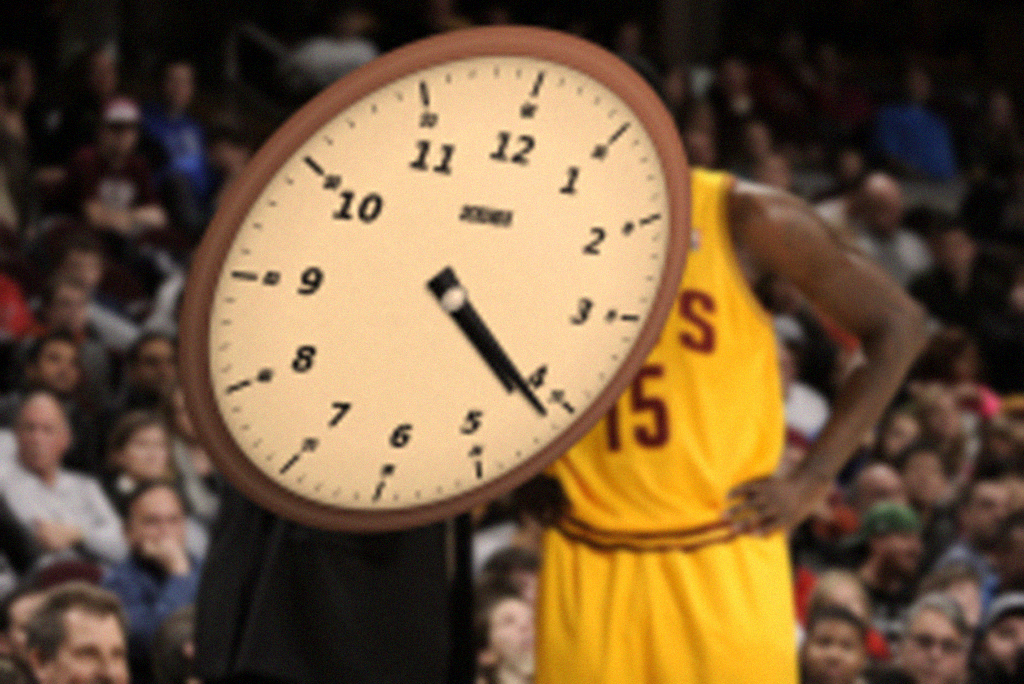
{"hour": 4, "minute": 21}
